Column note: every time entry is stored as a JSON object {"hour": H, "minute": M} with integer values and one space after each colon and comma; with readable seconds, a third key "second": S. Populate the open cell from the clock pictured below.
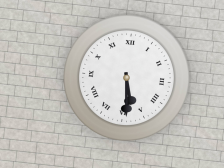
{"hour": 5, "minute": 29}
